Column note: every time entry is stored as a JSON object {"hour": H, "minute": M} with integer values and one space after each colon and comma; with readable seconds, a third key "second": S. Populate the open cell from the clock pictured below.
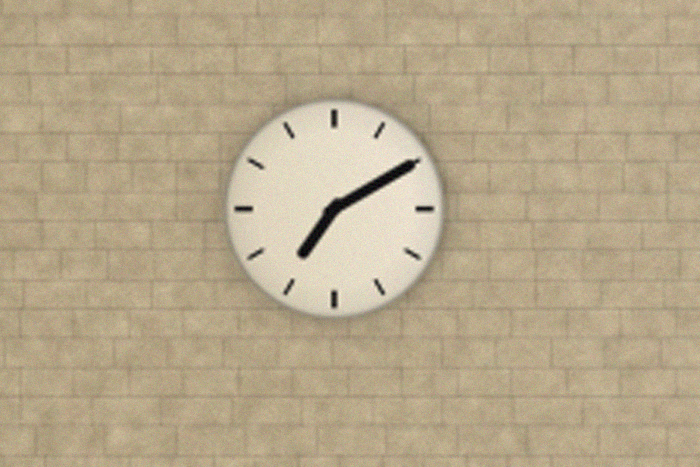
{"hour": 7, "minute": 10}
